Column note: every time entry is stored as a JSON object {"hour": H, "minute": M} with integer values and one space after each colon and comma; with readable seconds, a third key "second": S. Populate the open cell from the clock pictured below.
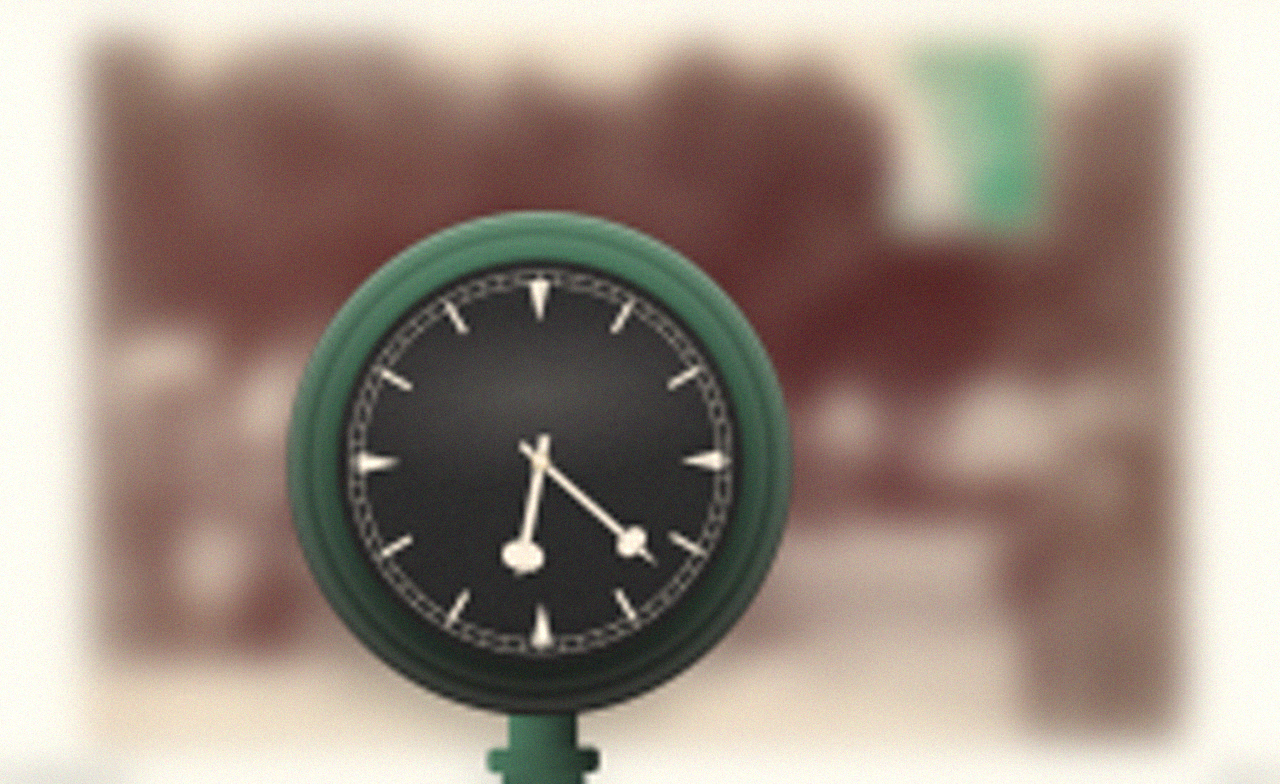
{"hour": 6, "minute": 22}
